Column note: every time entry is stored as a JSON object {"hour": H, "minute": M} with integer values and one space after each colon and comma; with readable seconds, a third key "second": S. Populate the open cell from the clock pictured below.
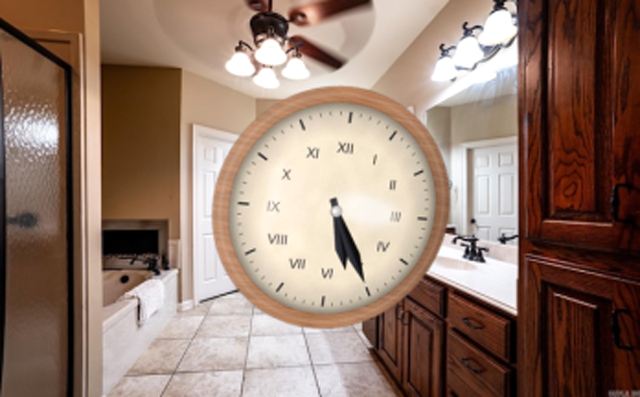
{"hour": 5, "minute": 25}
